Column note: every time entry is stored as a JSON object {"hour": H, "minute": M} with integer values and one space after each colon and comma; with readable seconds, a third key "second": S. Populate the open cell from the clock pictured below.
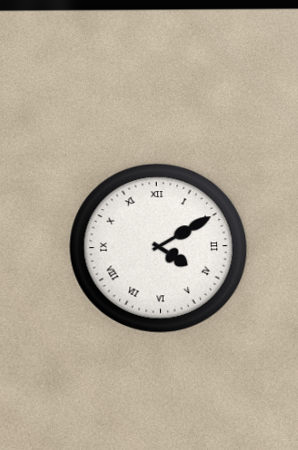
{"hour": 4, "minute": 10}
